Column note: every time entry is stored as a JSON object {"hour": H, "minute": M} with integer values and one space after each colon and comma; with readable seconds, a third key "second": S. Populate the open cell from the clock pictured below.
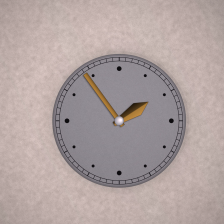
{"hour": 1, "minute": 54}
